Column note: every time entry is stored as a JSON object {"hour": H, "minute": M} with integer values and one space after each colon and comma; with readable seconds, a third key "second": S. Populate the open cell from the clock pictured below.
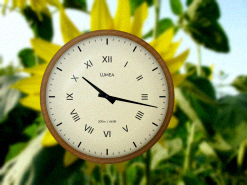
{"hour": 10, "minute": 17}
